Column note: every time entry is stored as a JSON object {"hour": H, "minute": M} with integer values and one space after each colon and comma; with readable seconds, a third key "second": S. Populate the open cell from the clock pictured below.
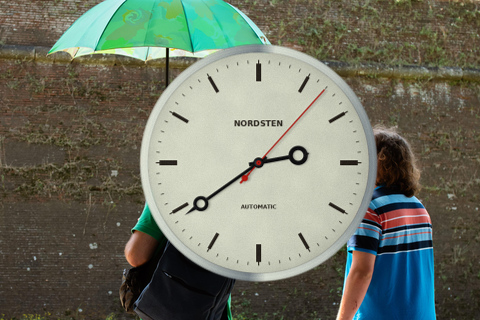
{"hour": 2, "minute": 39, "second": 7}
